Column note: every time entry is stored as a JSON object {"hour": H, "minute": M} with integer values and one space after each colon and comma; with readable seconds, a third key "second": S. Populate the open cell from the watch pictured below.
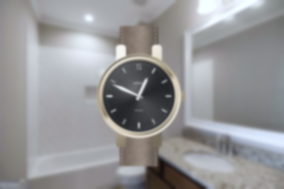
{"hour": 12, "minute": 49}
